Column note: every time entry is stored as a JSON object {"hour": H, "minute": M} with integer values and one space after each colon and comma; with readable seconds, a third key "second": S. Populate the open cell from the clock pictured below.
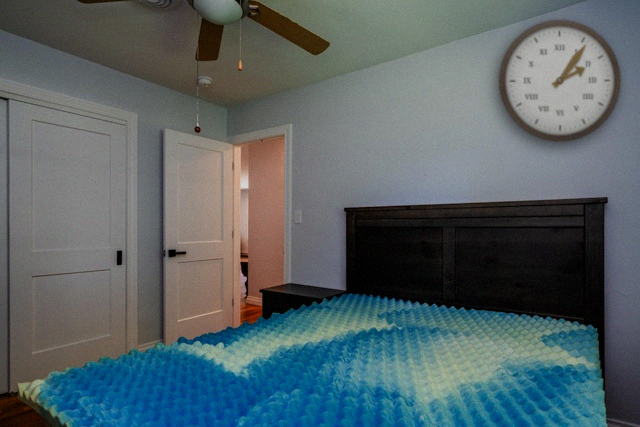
{"hour": 2, "minute": 6}
